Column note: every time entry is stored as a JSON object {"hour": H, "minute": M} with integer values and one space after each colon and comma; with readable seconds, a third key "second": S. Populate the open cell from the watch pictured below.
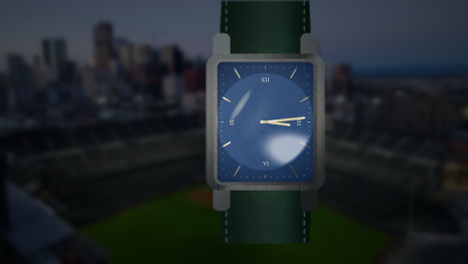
{"hour": 3, "minute": 14}
